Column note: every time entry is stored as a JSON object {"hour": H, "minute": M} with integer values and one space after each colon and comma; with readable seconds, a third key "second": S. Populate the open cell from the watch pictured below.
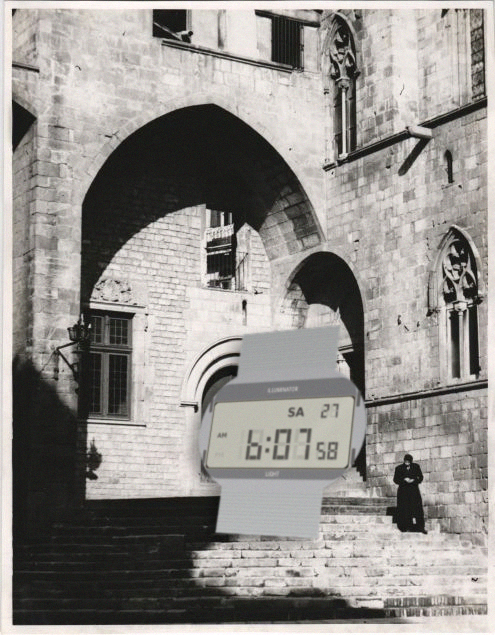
{"hour": 6, "minute": 7, "second": 58}
